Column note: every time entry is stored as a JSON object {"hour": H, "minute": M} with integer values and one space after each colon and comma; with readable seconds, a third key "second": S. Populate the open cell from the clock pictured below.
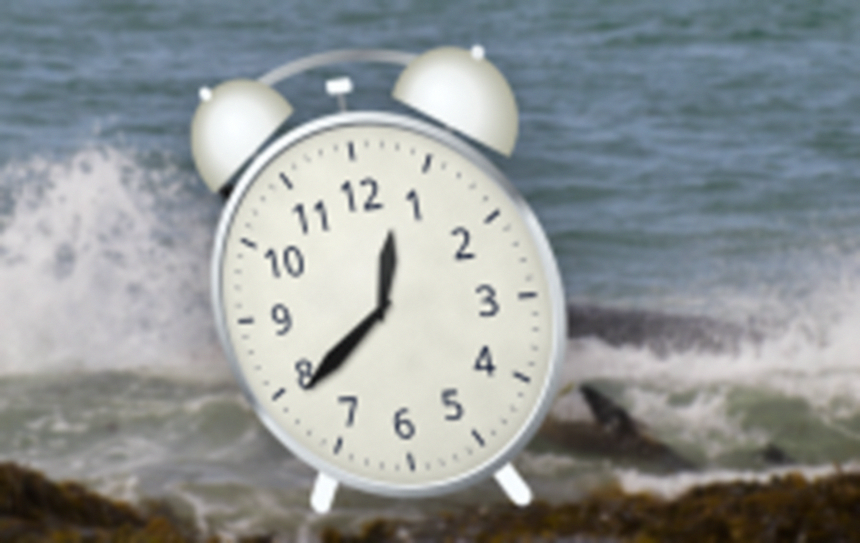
{"hour": 12, "minute": 39}
